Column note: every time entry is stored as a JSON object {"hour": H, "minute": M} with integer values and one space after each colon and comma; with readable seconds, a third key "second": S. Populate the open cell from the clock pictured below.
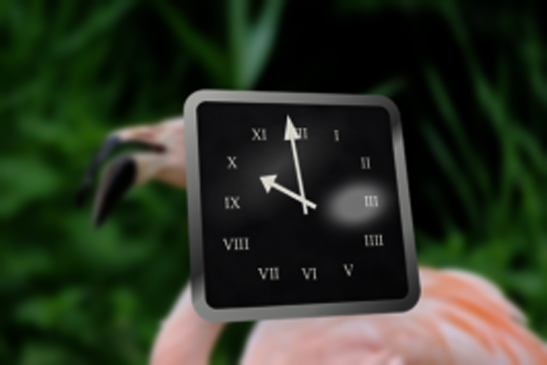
{"hour": 9, "minute": 59}
